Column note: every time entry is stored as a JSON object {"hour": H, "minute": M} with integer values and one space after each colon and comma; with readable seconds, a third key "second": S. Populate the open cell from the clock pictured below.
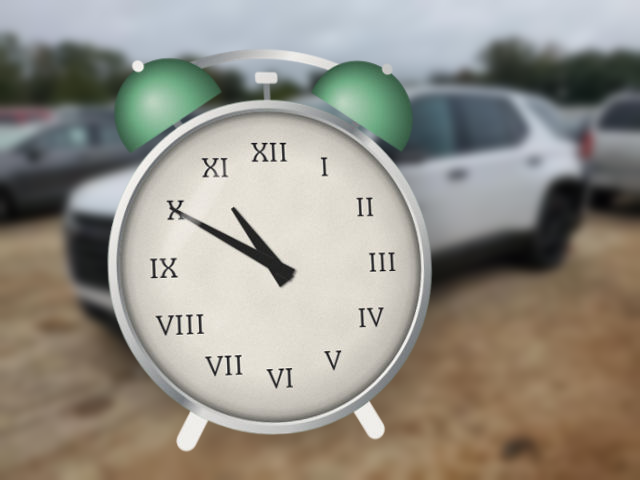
{"hour": 10, "minute": 50}
